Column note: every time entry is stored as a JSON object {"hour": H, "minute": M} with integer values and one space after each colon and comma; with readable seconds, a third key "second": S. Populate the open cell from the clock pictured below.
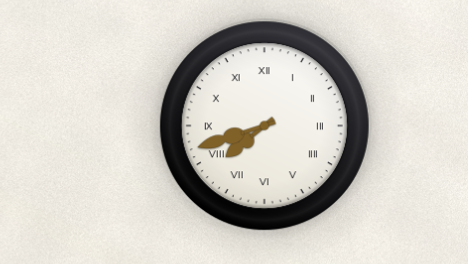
{"hour": 7, "minute": 42}
